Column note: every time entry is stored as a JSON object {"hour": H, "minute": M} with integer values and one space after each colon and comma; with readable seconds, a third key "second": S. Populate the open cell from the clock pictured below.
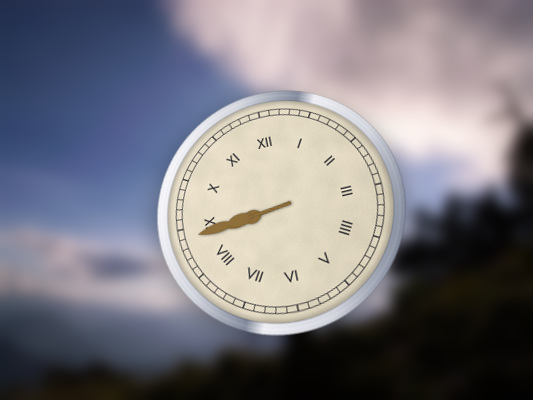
{"hour": 8, "minute": 44}
